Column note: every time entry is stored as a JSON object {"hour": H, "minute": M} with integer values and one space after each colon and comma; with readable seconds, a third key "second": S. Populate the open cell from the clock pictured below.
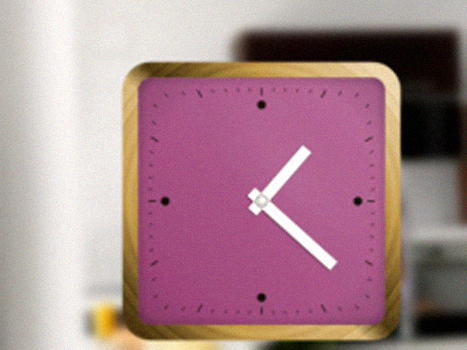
{"hour": 1, "minute": 22}
